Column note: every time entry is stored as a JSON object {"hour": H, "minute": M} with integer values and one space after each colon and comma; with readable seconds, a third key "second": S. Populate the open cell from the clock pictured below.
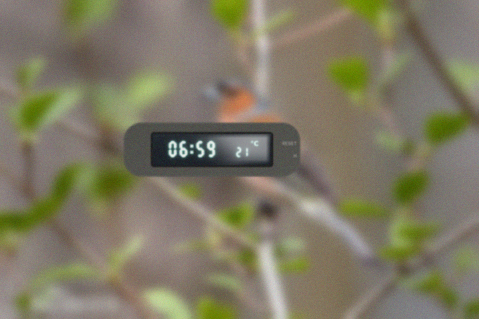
{"hour": 6, "minute": 59}
